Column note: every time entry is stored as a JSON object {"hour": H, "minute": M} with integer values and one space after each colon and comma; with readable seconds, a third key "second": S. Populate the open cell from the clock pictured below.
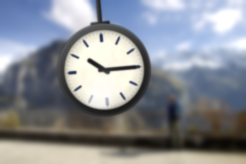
{"hour": 10, "minute": 15}
